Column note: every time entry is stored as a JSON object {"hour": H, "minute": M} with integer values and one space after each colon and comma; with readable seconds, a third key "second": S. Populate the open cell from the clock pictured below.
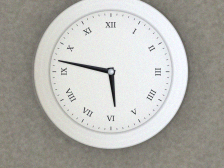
{"hour": 5, "minute": 47}
